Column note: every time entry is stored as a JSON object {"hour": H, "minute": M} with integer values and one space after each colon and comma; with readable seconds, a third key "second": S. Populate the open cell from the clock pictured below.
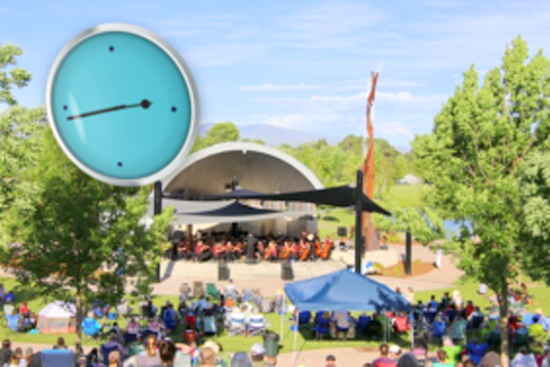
{"hour": 2, "minute": 43}
